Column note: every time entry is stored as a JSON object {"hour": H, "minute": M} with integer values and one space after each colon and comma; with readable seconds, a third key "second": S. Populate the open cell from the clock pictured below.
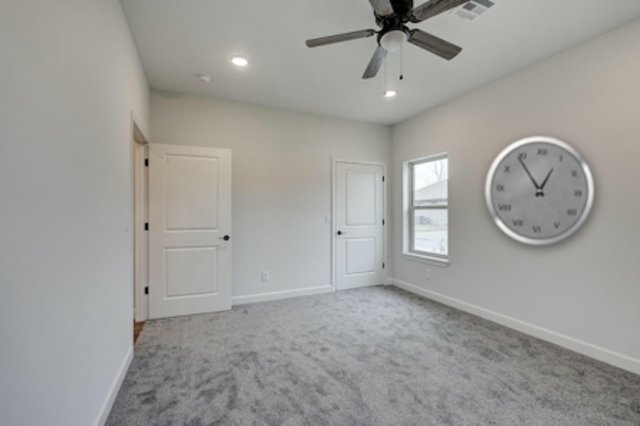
{"hour": 12, "minute": 54}
